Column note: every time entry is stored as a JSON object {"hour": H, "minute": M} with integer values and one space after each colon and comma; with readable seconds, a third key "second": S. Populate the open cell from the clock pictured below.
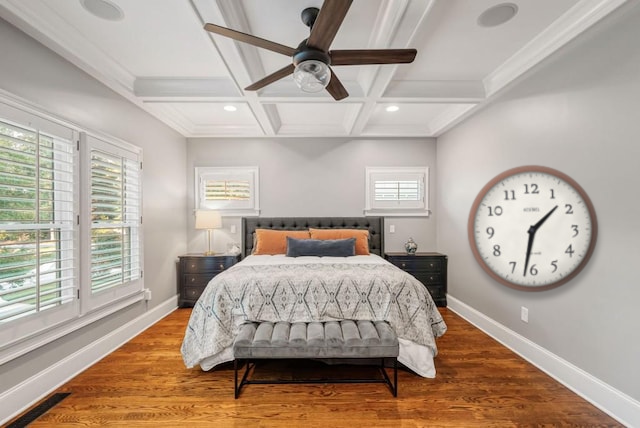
{"hour": 1, "minute": 32}
